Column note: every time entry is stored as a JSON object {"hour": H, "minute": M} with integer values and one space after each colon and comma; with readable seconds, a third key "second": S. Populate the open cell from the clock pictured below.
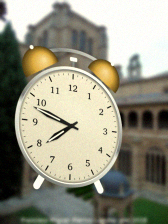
{"hour": 7, "minute": 48}
